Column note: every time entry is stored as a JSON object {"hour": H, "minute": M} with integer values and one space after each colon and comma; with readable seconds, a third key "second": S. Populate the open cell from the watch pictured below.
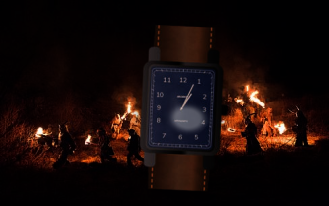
{"hour": 1, "minute": 4}
